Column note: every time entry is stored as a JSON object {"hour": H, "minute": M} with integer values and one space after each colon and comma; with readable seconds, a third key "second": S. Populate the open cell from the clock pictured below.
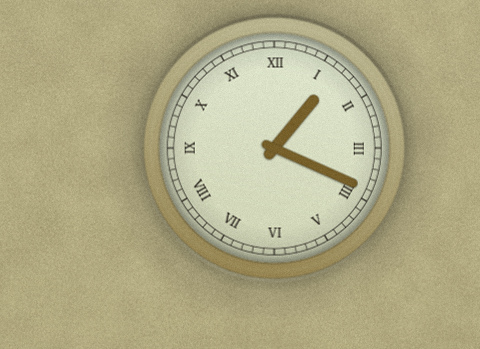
{"hour": 1, "minute": 19}
